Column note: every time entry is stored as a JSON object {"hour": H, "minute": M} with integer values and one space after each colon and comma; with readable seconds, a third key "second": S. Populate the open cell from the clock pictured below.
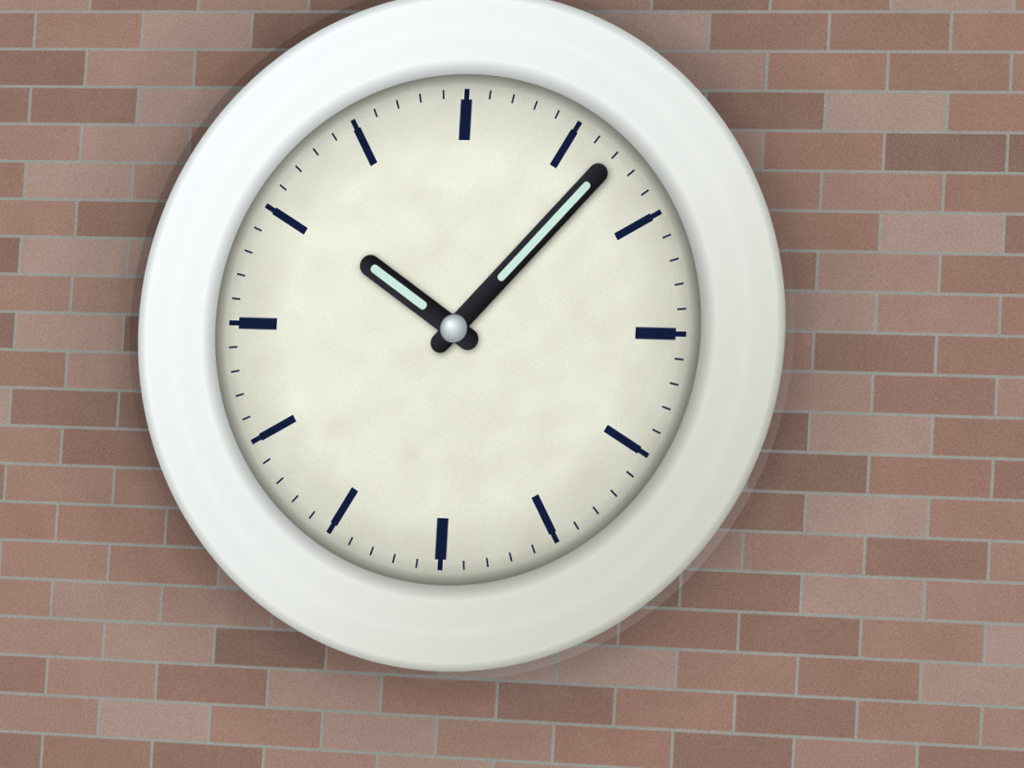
{"hour": 10, "minute": 7}
